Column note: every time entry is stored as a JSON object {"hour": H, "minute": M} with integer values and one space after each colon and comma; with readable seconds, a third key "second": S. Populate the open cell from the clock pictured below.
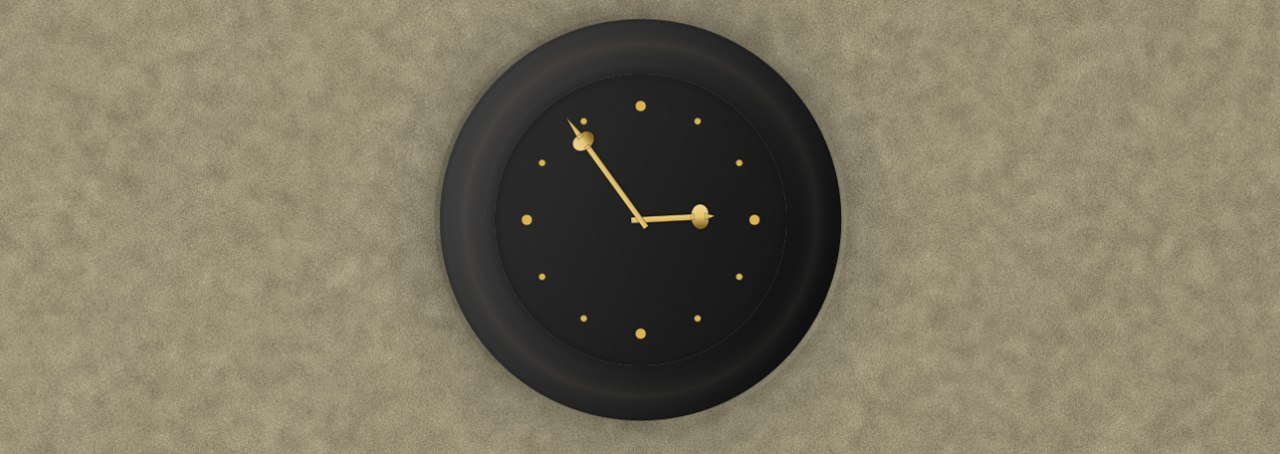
{"hour": 2, "minute": 54}
